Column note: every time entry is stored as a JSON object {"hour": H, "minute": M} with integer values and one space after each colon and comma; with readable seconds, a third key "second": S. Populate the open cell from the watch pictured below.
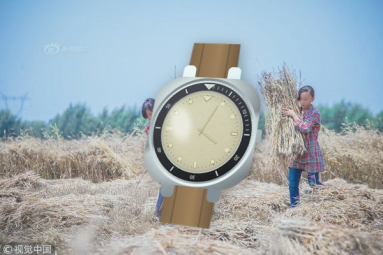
{"hour": 4, "minute": 4}
